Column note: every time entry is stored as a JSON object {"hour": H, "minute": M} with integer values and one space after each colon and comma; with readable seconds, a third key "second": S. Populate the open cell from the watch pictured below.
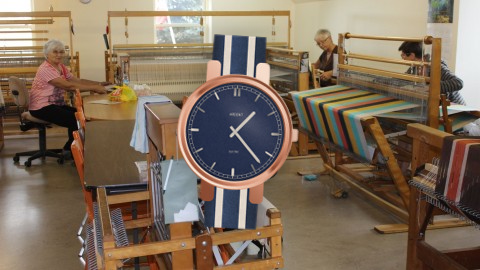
{"hour": 1, "minute": 23}
